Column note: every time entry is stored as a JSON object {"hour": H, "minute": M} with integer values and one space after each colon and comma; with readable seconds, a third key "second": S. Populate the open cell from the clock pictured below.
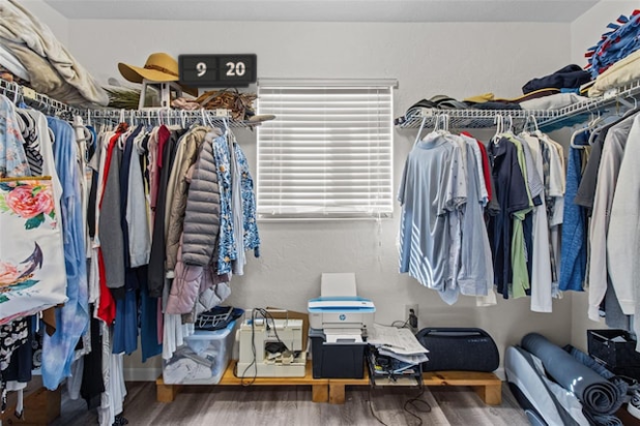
{"hour": 9, "minute": 20}
